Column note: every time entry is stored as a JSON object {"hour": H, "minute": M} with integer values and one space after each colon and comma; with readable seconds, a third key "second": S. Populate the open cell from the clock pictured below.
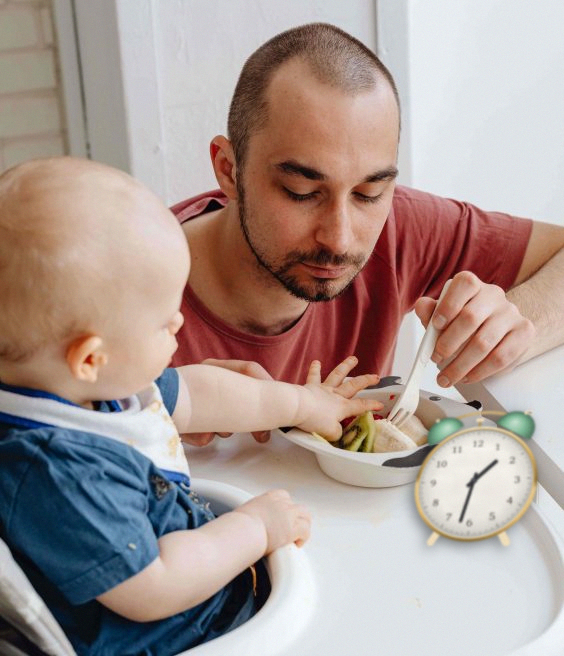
{"hour": 1, "minute": 32}
